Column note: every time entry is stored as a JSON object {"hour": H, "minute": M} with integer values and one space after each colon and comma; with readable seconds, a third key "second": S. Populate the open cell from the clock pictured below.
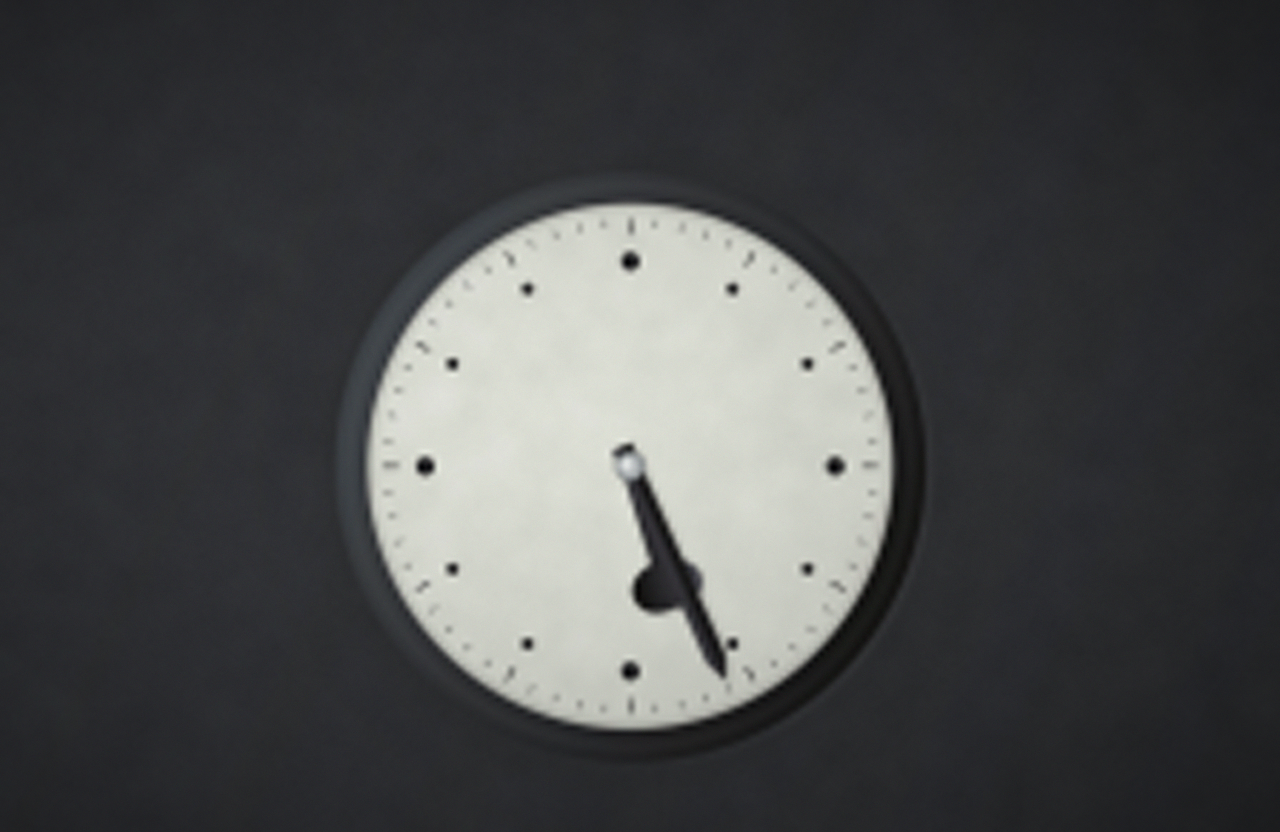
{"hour": 5, "minute": 26}
